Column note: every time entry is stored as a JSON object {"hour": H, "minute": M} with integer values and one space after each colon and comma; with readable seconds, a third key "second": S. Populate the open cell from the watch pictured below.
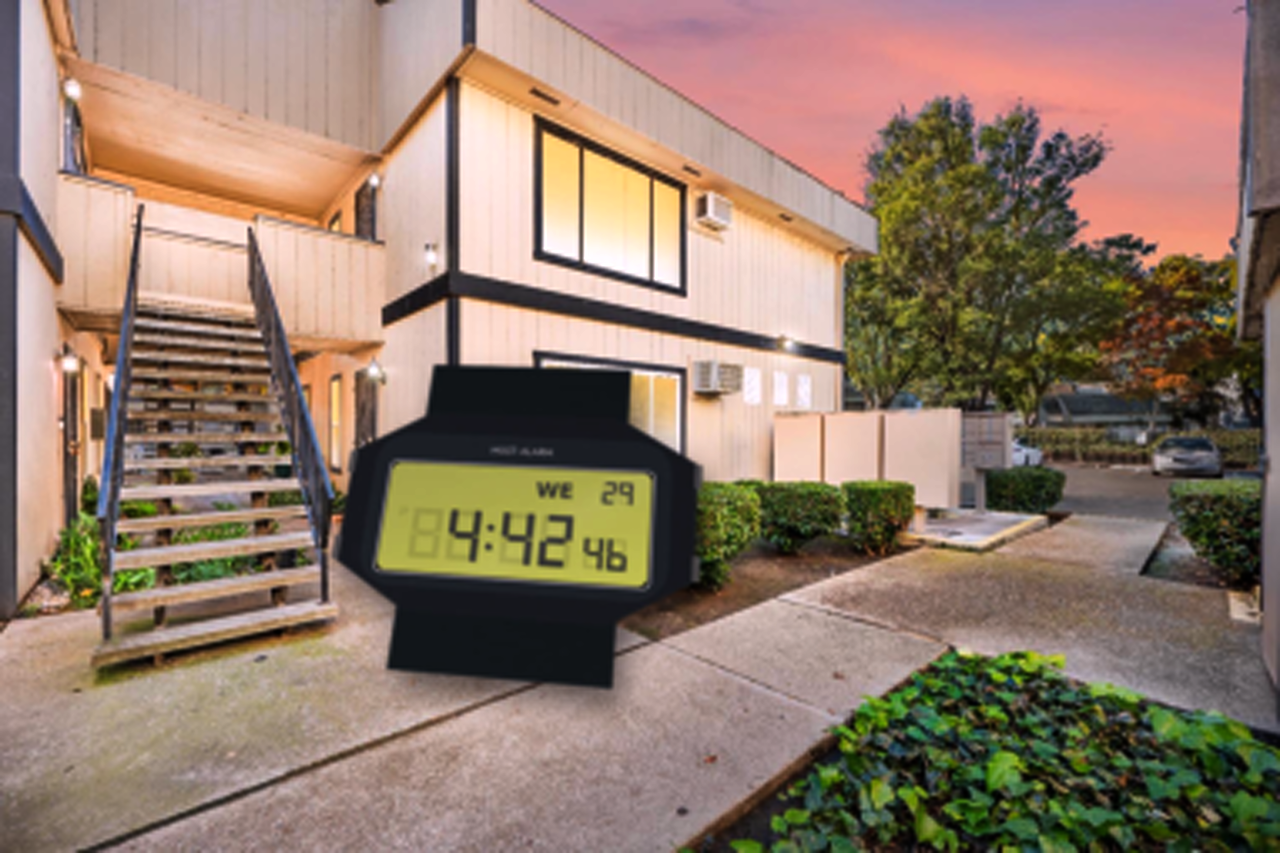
{"hour": 4, "minute": 42, "second": 46}
